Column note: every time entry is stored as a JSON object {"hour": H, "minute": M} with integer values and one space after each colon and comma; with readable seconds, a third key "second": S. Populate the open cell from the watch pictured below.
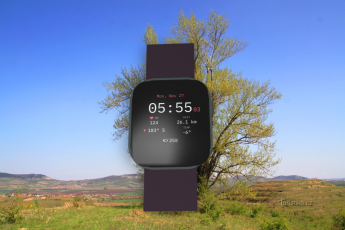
{"hour": 5, "minute": 55}
